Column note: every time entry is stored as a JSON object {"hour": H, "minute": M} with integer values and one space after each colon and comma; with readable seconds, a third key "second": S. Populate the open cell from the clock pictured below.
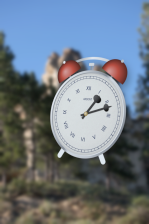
{"hour": 1, "minute": 12}
